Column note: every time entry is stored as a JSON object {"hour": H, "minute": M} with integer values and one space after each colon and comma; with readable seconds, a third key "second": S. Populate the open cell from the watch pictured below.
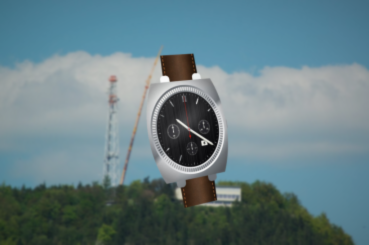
{"hour": 10, "minute": 21}
